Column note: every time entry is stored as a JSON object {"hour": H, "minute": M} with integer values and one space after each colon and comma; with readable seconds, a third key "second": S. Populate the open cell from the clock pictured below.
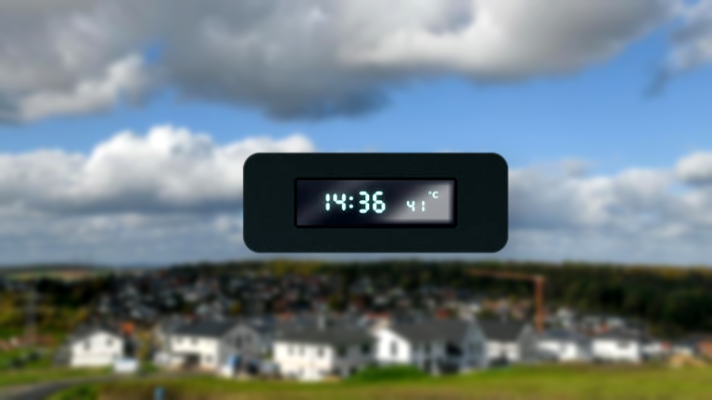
{"hour": 14, "minute": 36}
